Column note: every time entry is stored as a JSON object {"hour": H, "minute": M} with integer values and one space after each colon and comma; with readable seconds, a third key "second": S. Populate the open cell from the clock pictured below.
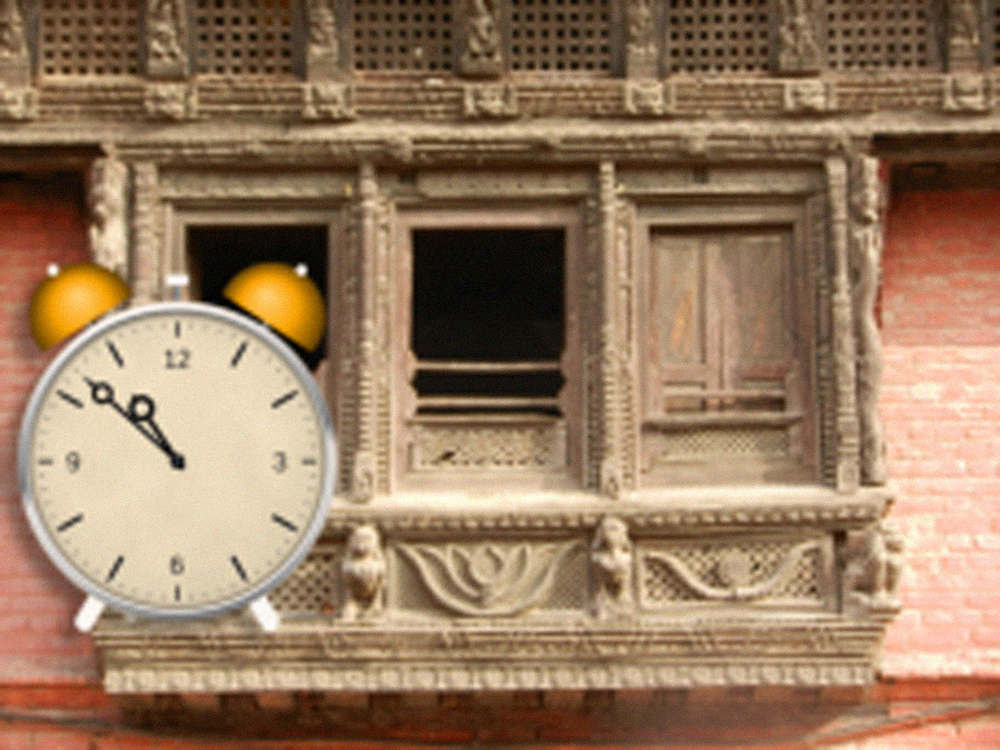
{"hour": 10, "minute": 52}
